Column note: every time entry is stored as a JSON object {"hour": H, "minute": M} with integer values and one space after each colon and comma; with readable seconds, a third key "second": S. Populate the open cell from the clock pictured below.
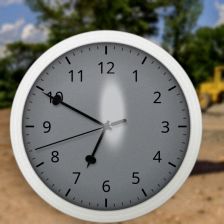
{"hour": 6, "minute": 49, "second": 42}
